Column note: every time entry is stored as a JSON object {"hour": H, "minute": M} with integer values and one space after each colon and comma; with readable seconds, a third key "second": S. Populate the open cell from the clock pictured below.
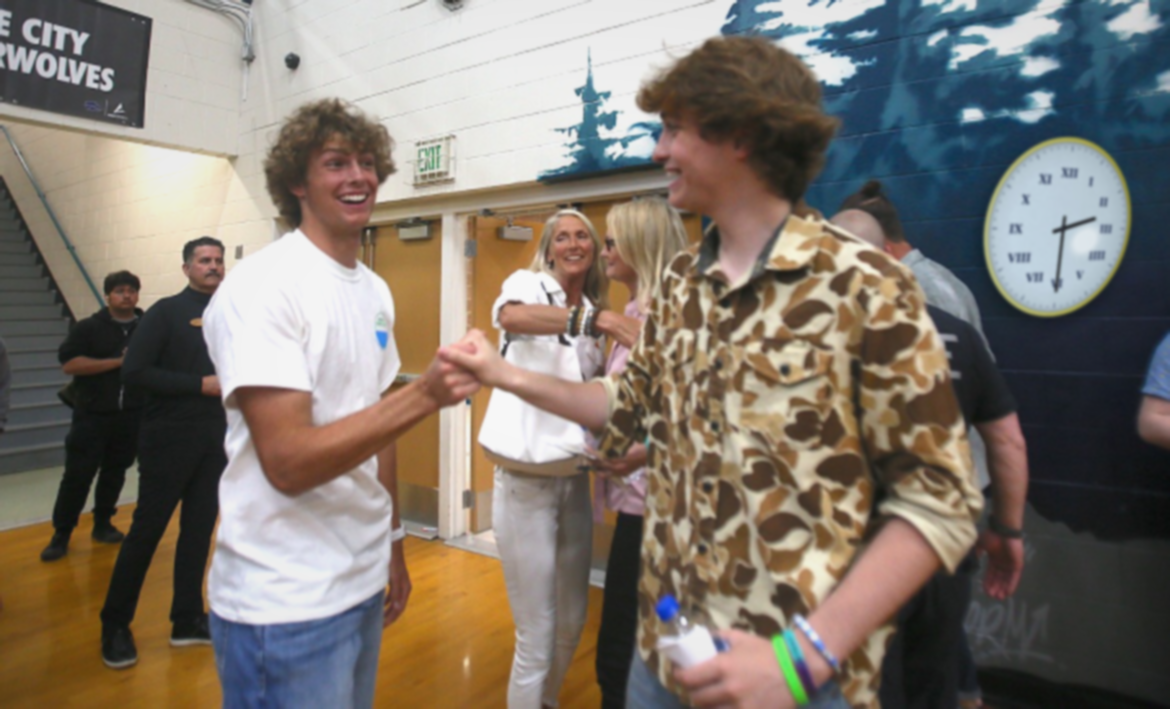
{"hour": 2, "minute": 30}
